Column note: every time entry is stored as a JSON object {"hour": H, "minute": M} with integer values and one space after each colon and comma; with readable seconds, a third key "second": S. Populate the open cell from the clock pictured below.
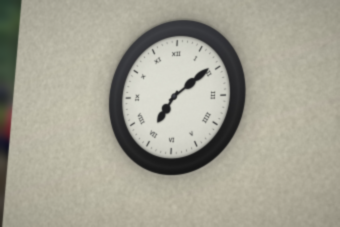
{"hour": 7, "minute": 9}
